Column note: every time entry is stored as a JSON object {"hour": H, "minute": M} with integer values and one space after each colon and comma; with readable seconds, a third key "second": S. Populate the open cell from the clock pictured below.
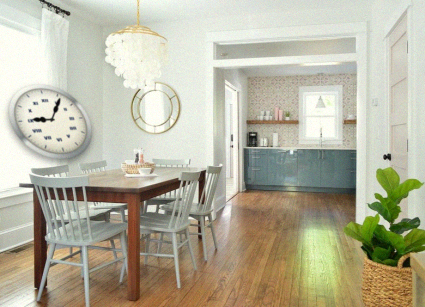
{"hour": 9, "minute": 6}
